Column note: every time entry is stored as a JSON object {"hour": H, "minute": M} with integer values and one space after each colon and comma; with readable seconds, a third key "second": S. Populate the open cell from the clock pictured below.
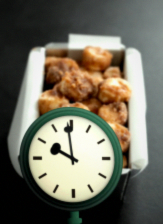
{"hour": 9, "minute": 59}
